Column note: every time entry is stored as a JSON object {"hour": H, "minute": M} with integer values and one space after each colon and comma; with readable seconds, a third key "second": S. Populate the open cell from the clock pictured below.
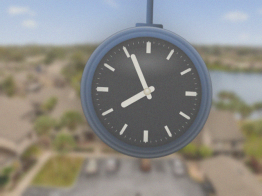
{"hour": 7, "minute": 56}
